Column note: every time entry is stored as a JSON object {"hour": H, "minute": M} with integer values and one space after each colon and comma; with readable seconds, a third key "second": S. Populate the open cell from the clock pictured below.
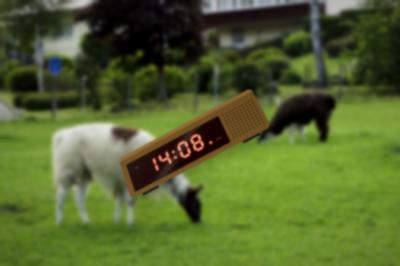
{"hour": 14, "minute": 8}
